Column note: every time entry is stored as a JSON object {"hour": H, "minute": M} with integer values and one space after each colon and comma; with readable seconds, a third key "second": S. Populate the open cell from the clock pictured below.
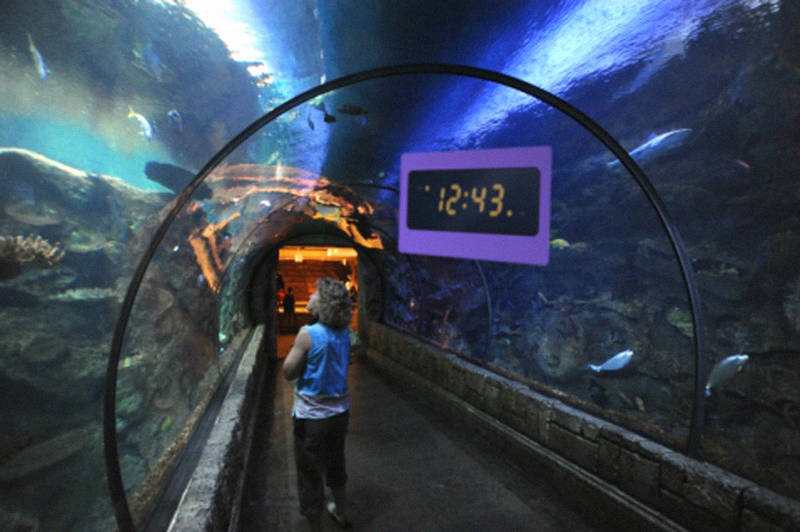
{"hour": 12, "minute": 43}
